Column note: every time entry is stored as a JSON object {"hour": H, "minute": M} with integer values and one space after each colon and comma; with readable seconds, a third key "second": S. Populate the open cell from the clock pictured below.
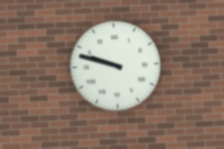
{"hour": 9, "minute": 48}
